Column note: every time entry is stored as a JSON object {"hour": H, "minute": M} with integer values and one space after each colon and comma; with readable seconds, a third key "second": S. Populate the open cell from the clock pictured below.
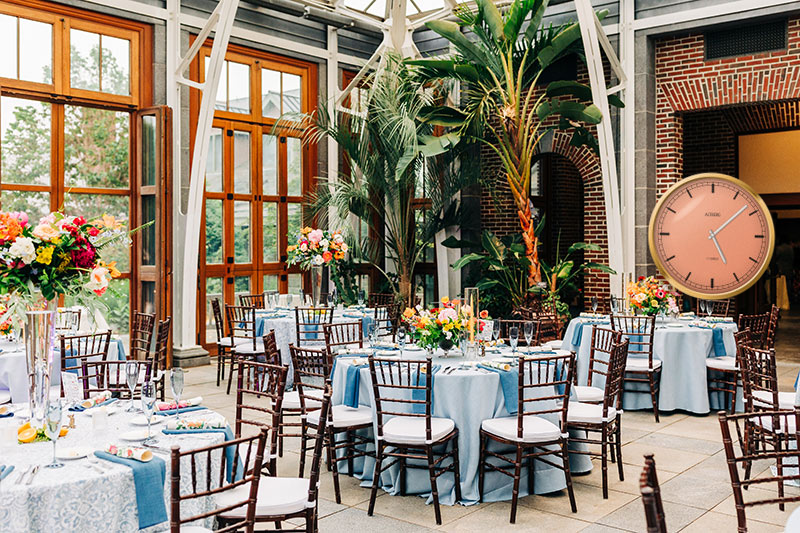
{"hour": 5, "minute": 8}
